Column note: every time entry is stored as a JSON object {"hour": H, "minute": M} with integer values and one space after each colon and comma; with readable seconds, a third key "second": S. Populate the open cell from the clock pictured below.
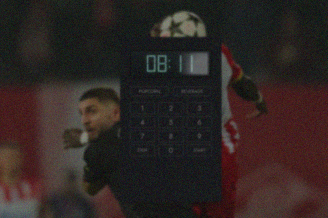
{"hour": 8, "minute": 11}
